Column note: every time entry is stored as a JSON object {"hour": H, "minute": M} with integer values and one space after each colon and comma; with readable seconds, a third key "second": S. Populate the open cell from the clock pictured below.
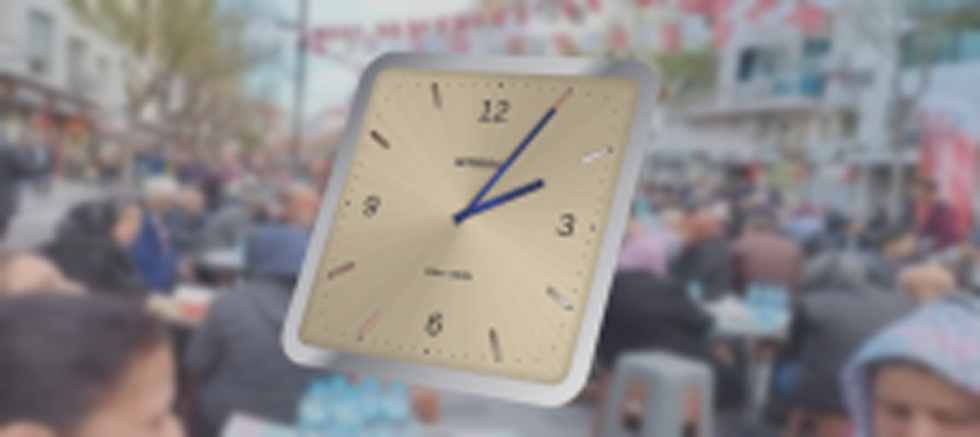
{"hour": 2, "minute": 5}
